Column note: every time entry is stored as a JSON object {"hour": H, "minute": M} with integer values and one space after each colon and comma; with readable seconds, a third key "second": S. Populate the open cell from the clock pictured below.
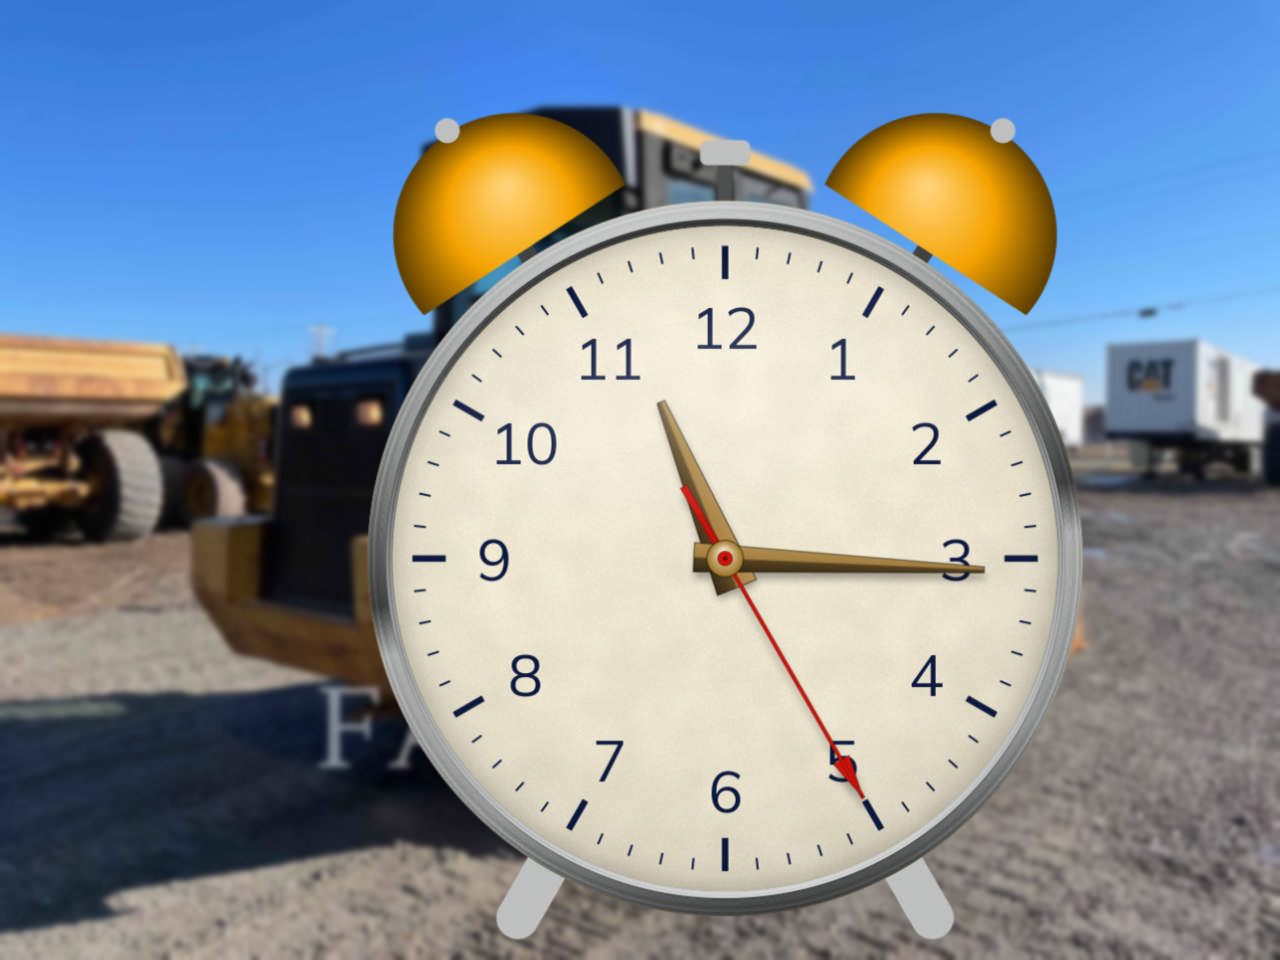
{"hour": 11, "minute": 15, "second": 25}
